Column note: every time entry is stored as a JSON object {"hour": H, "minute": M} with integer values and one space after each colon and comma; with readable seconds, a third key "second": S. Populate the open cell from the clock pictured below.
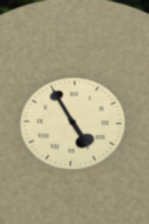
{"hour": 4, "minute": 55}
